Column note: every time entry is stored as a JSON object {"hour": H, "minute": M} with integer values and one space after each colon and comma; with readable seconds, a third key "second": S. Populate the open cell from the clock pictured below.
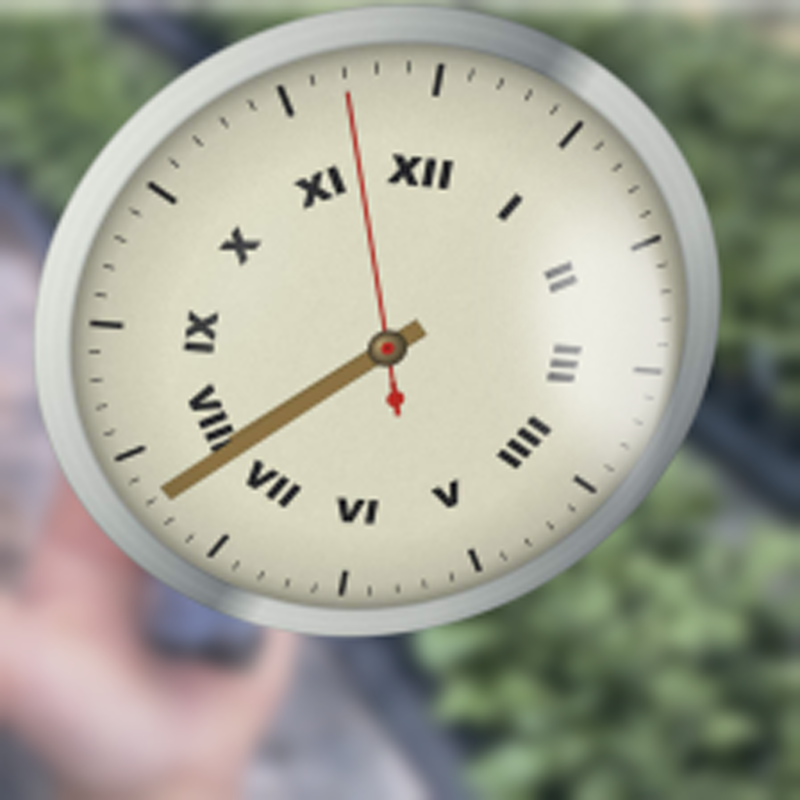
{"hour": 7, "minute": 37, "second": 57}
